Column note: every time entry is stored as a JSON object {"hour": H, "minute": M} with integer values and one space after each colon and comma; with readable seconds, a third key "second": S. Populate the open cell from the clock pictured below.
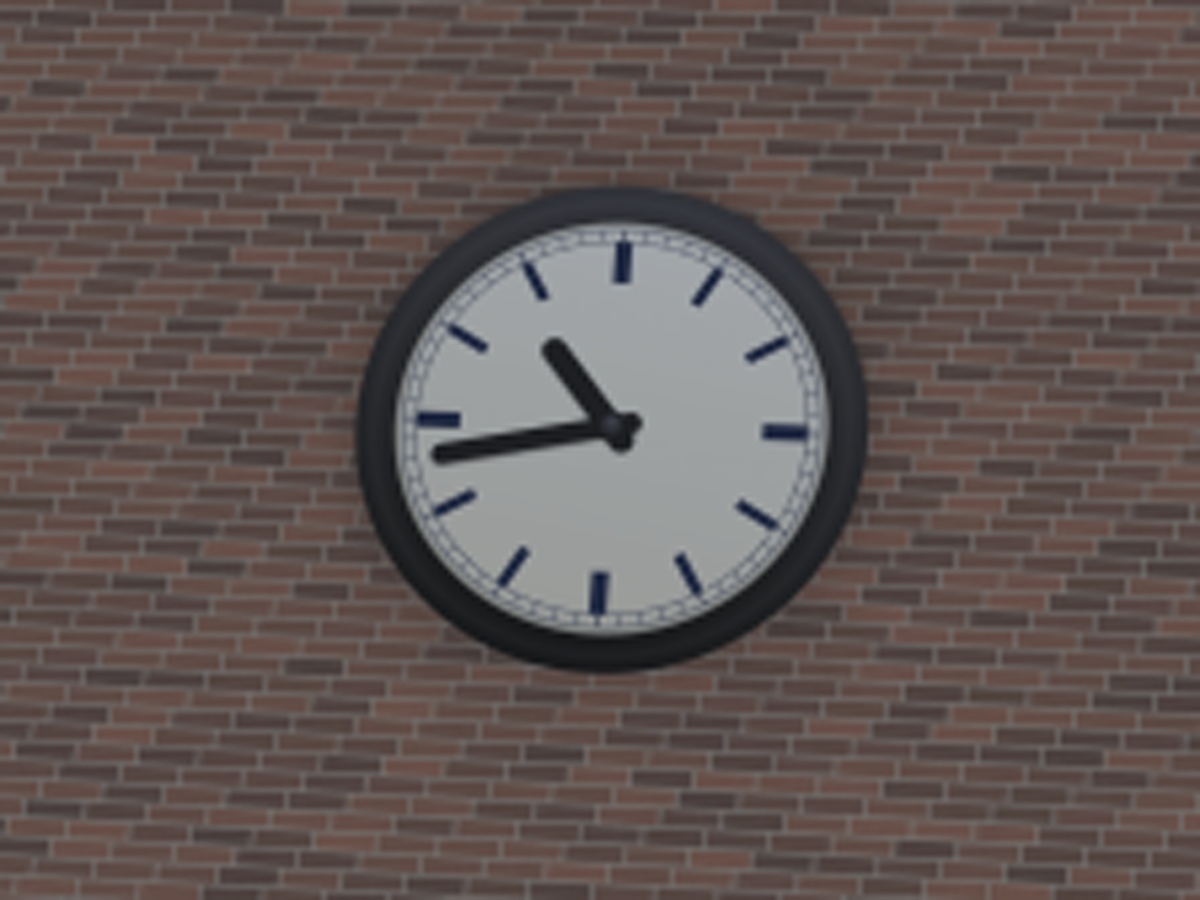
{"hour": 10, "minute": 43}
